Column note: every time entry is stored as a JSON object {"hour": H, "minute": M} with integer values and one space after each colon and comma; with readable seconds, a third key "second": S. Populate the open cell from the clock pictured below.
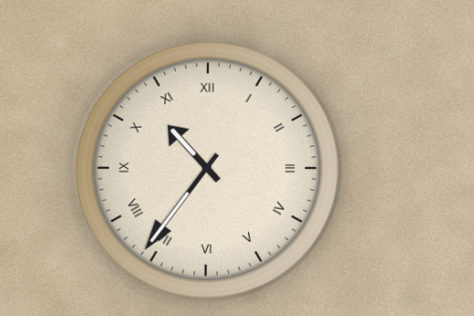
{"hour": 10, "minute": 36}
